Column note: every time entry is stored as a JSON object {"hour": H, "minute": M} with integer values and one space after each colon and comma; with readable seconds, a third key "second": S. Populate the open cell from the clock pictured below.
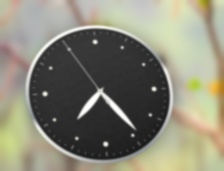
{"hour": 7, "minute": 23, "second": 55}
